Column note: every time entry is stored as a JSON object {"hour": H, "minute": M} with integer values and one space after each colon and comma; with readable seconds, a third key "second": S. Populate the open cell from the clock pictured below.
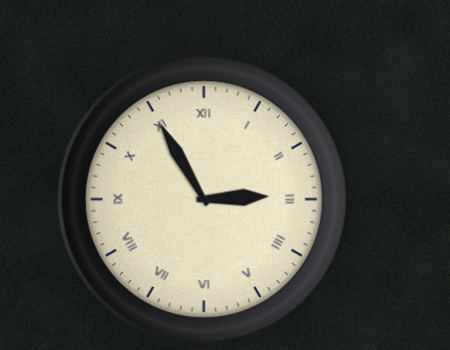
{"hour": 2, "minute": 55}
